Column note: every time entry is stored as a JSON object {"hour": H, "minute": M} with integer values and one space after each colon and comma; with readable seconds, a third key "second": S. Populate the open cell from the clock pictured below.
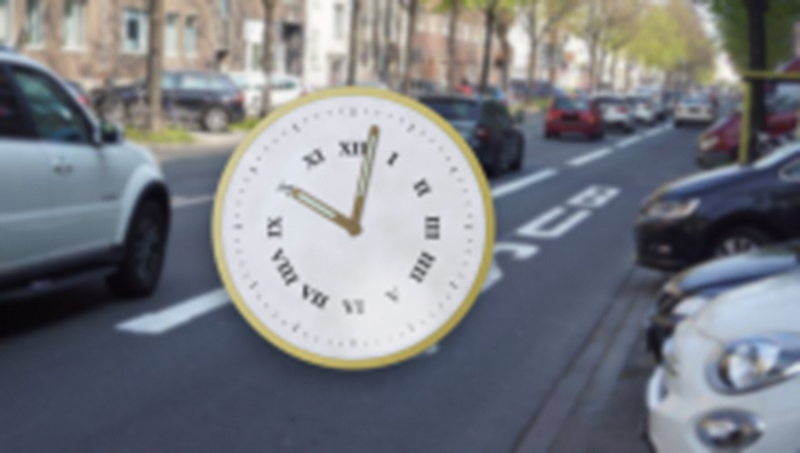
{"hour": 10, "minute": 2}
